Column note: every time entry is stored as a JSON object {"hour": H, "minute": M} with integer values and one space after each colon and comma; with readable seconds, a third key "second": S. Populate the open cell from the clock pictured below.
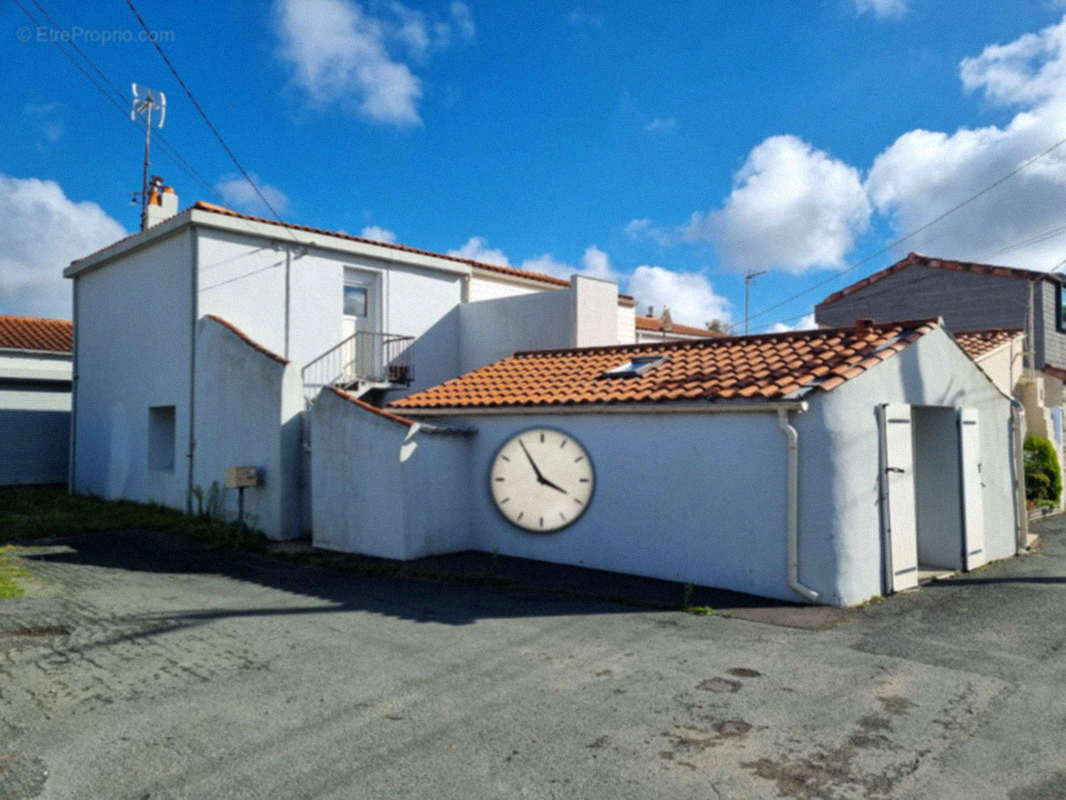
{"hour": 3, "minute": 55}
